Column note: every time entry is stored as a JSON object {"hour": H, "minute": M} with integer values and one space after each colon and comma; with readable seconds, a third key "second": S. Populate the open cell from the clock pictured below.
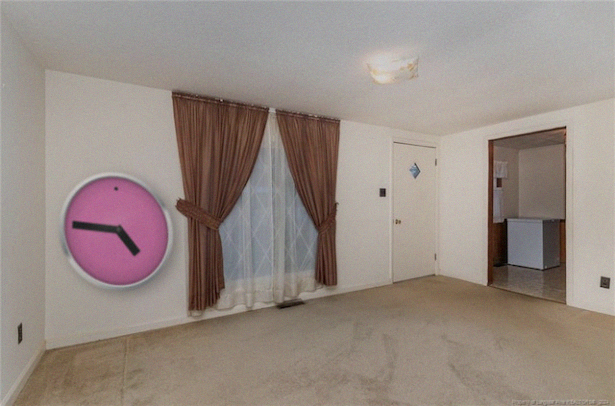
{"hour": 4, "minute": 46}
